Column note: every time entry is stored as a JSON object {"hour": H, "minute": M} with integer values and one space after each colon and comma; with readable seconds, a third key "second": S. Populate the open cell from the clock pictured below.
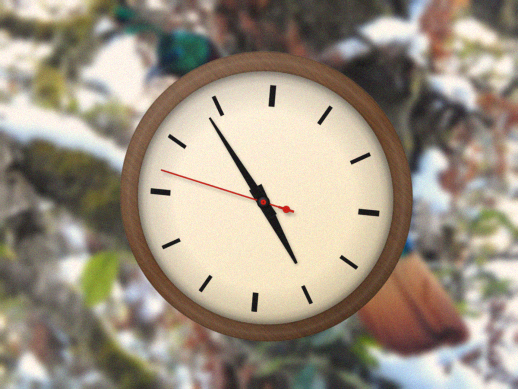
{"hour": 4, "minute": 53, "second": 47}
